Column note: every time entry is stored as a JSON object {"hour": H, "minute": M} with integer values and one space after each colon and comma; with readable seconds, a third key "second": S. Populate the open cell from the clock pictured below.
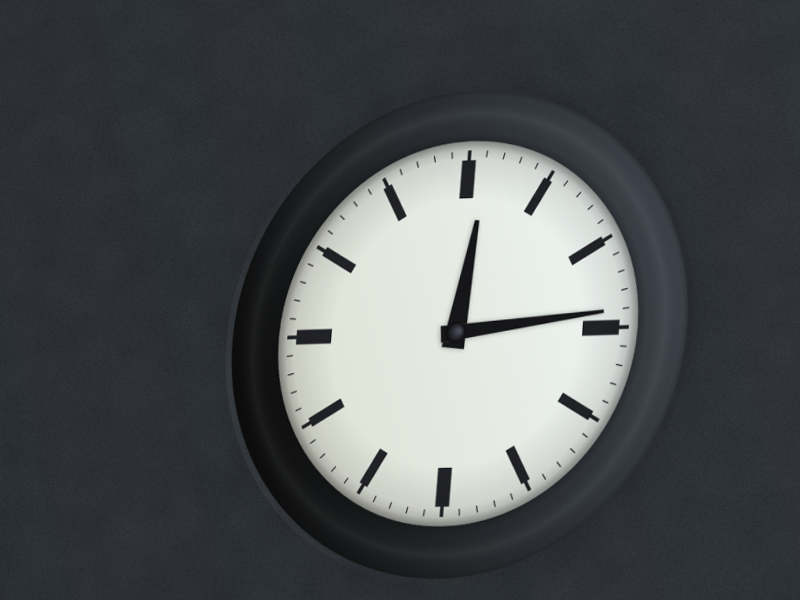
{"hour": 12, "minute": 14}
